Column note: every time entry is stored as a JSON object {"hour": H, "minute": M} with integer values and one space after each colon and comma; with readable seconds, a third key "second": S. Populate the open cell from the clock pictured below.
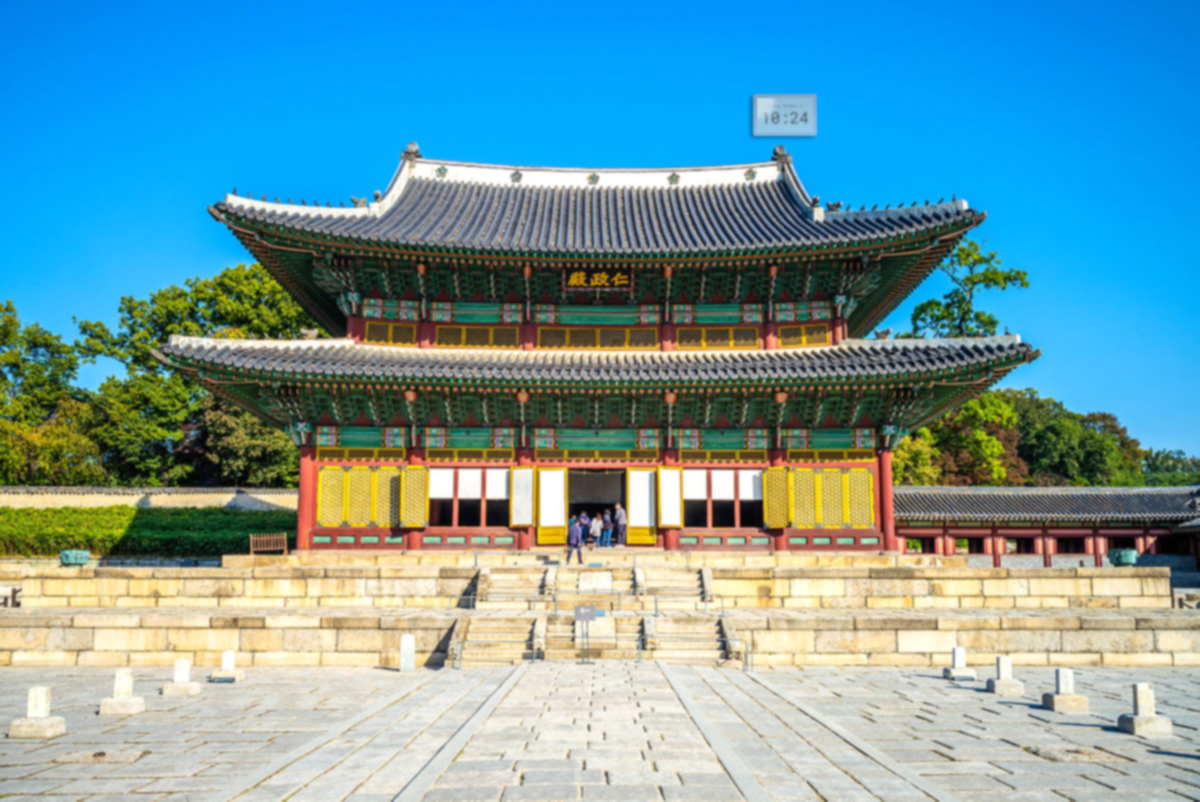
{"hour": 10, "minute": 24}
